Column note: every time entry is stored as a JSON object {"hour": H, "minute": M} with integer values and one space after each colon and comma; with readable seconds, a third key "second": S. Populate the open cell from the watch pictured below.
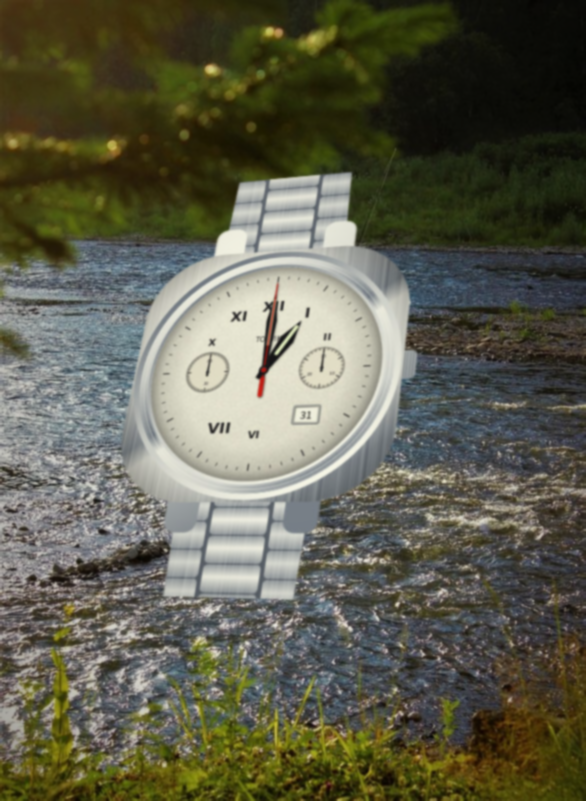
{"hour": 1, "minute": 0}
